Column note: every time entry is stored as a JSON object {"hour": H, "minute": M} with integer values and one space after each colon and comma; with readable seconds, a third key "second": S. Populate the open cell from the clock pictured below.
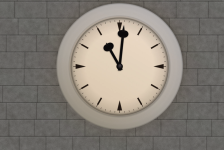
{"hour": 11, "minute": 1}
